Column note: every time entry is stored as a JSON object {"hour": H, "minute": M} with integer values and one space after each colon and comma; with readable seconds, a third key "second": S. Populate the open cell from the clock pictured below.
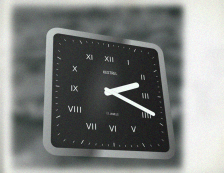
{"hour": 2, "minute": 19}
